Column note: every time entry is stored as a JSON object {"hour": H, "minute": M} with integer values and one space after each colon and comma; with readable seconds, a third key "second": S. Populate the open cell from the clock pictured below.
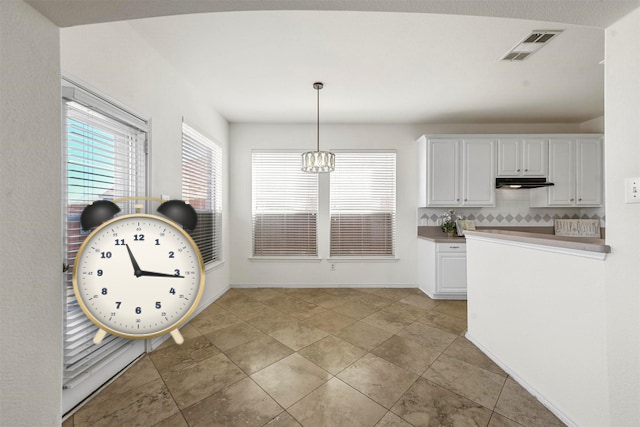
{"hour": 11, "minute": 16}
